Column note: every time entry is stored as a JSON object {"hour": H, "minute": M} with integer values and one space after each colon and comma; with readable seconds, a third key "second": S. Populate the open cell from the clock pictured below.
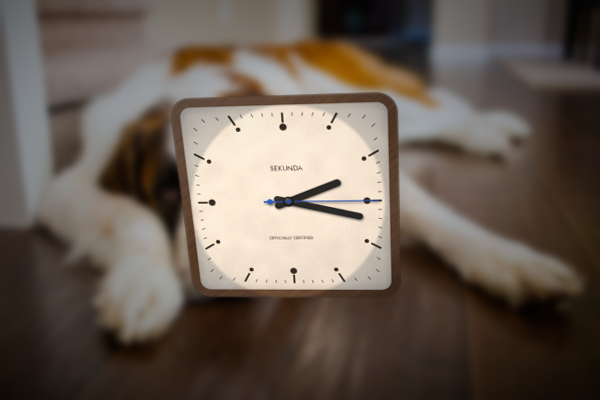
{"hour": 2, "minute": 17, "second": 15}
